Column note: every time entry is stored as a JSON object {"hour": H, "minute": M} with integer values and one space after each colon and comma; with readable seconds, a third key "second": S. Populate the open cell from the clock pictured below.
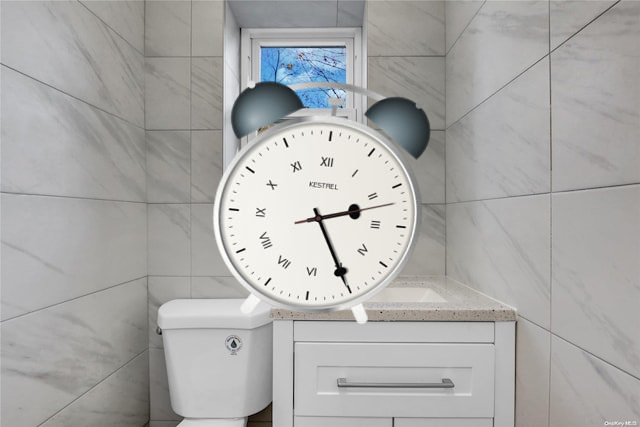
{"hour": 2, "minute": 25, "second": 12}
